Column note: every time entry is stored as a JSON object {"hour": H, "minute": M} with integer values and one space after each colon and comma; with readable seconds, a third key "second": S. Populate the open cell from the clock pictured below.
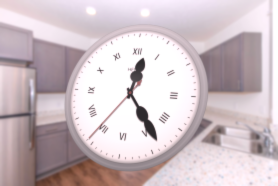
{"hour": 12, "minute": 23, "second": 36}
